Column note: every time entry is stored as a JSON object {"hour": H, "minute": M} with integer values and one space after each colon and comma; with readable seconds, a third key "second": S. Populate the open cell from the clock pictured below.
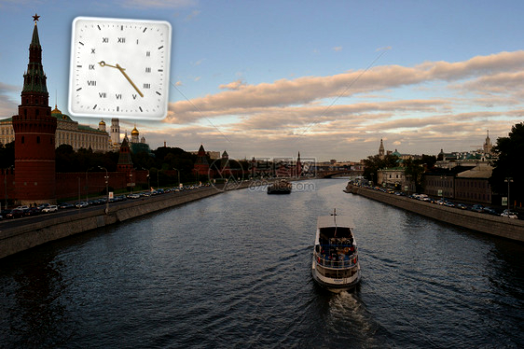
{"hour": 9, "minute": 23}
